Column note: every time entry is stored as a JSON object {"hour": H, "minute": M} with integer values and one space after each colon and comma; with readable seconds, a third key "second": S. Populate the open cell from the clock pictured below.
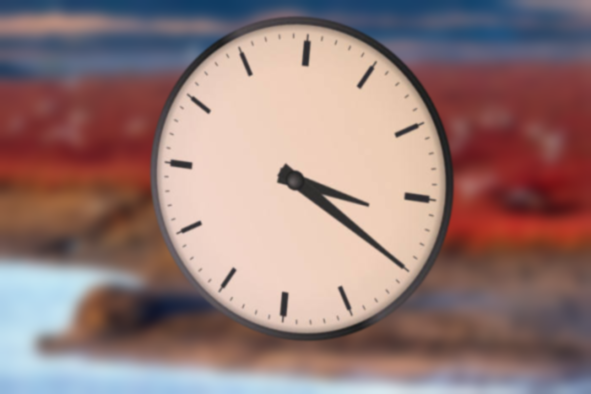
{"hour": 3, "minute": 20}
